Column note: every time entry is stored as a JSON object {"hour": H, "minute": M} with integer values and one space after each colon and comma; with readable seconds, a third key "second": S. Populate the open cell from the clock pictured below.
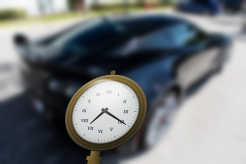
{"hour": 7, "minute": 20}
